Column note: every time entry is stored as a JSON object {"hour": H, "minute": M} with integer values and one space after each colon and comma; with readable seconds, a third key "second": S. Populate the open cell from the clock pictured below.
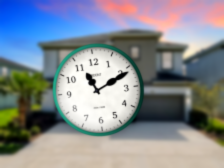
{"hour": 11, "minute": 11}
